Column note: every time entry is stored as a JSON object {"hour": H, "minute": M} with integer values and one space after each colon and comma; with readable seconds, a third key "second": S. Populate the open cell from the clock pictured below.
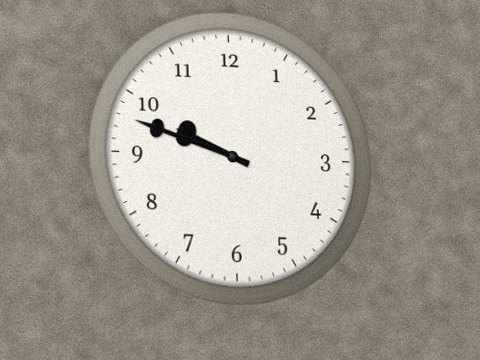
{"hour": 9, "minute": 48}
